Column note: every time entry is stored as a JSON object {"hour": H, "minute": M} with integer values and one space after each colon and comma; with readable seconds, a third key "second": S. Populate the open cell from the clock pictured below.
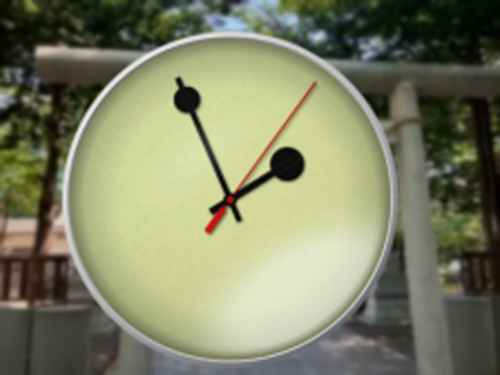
{"hour": 1, "minute": 56, "second": 6}
